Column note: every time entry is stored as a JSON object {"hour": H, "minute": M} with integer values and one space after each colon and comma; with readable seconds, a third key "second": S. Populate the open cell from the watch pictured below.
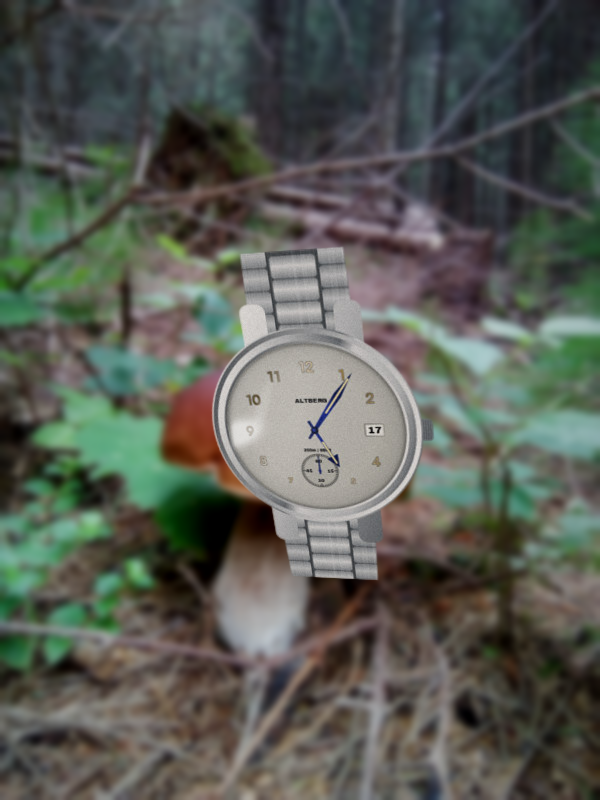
{"hour": 5, "minute": 6}
